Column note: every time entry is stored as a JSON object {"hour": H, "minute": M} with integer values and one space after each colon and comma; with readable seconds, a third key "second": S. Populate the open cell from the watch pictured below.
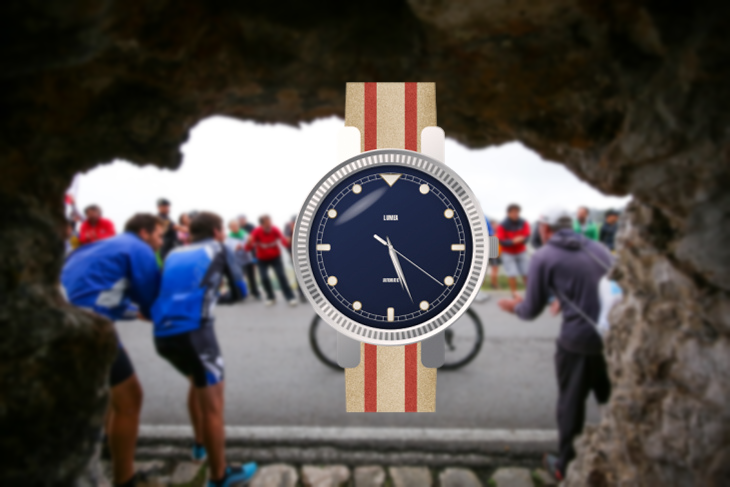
{"hour": 5, "minute": 26, "second": 21}
